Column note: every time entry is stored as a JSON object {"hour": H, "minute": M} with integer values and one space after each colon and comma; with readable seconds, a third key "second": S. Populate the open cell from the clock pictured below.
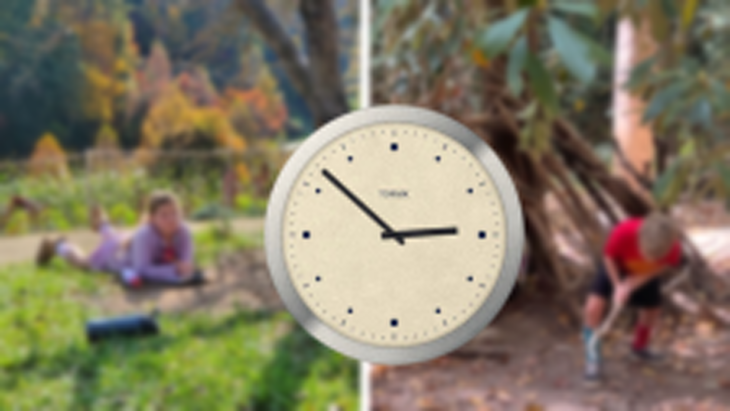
{"hour": 2, "minute": 52}
